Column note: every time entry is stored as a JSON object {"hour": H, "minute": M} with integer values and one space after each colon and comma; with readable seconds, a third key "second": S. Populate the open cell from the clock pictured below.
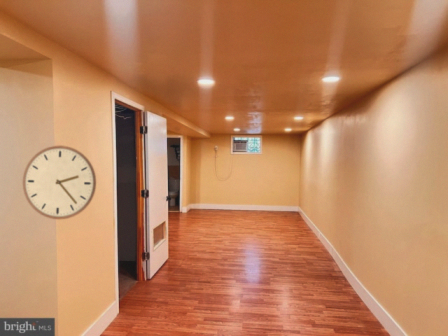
{"hour": 2, "minute": 23}
